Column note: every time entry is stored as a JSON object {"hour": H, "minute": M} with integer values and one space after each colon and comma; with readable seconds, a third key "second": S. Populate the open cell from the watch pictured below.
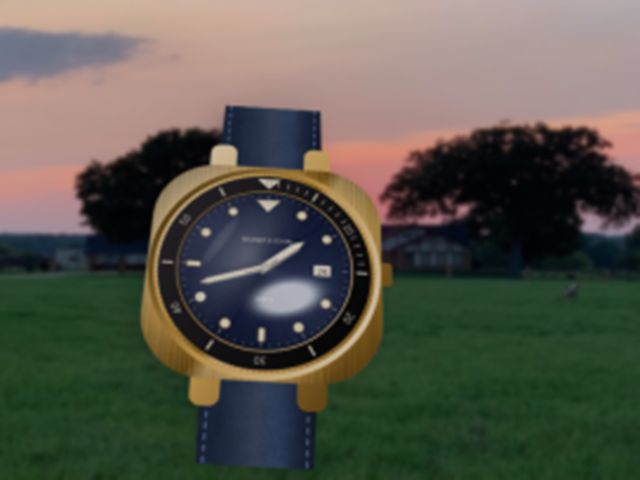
{"hour": 1, "minute": 42}
